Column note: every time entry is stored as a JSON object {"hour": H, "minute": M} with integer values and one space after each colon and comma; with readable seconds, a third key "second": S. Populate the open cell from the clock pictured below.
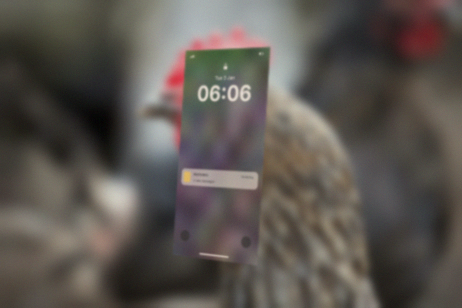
{"hour": 6, "minute": 6}
